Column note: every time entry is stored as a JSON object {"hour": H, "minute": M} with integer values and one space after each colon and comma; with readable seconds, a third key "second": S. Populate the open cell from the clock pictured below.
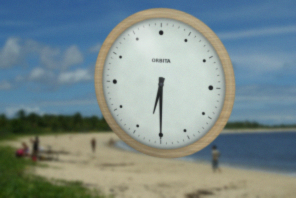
{"hour": 6, "minute": 30}
